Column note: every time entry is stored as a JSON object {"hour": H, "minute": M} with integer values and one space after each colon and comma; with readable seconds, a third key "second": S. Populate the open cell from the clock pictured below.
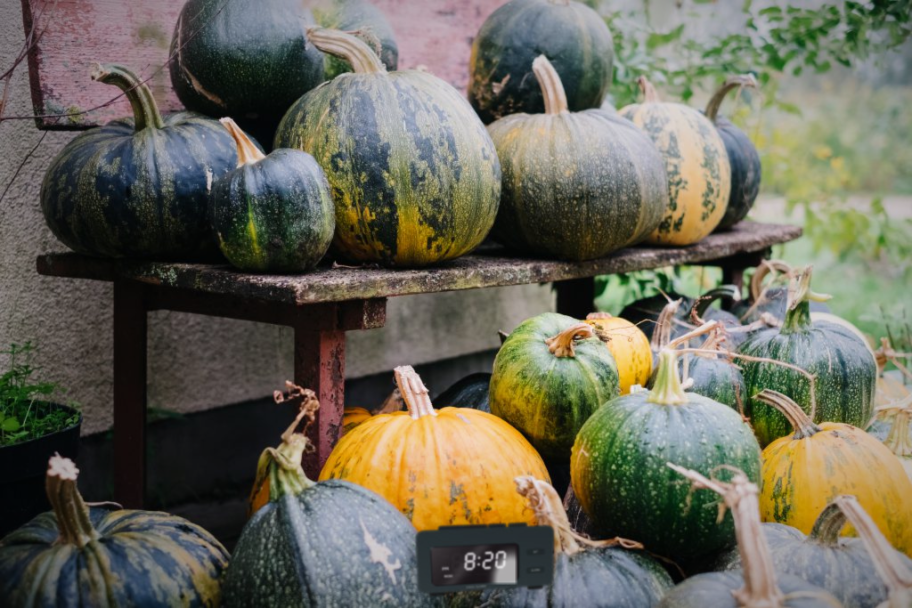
{"hour": 8, "minute": 20}
